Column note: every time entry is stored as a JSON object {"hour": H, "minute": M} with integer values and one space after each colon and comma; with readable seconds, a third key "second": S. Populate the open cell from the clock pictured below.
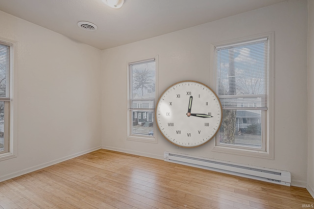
{"hour": 12, "minute": 16}
